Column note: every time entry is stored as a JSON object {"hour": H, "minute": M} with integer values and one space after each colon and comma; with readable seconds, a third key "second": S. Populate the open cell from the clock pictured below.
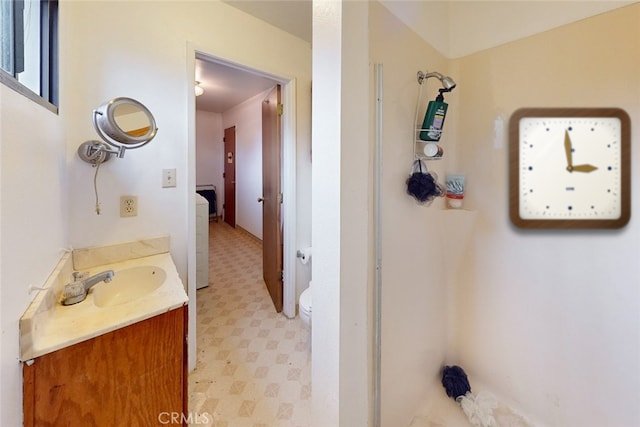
{"hour": 2, "minute": 59}
